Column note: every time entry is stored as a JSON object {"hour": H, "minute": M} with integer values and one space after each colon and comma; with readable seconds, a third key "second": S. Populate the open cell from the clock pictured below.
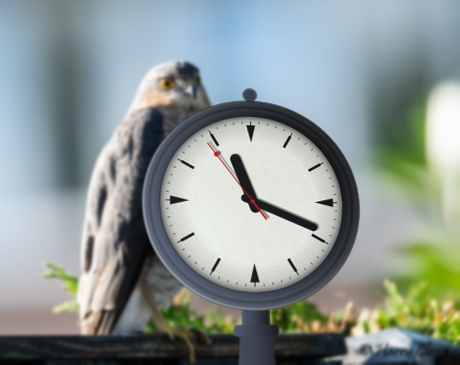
{"hour": 11, "minute": 18, "second": 54}
